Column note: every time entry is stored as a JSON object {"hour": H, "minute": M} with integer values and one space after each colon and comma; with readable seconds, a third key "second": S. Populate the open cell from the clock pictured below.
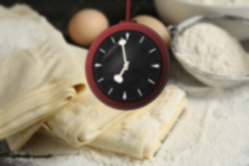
{"hour": 6, "minute": 58}
